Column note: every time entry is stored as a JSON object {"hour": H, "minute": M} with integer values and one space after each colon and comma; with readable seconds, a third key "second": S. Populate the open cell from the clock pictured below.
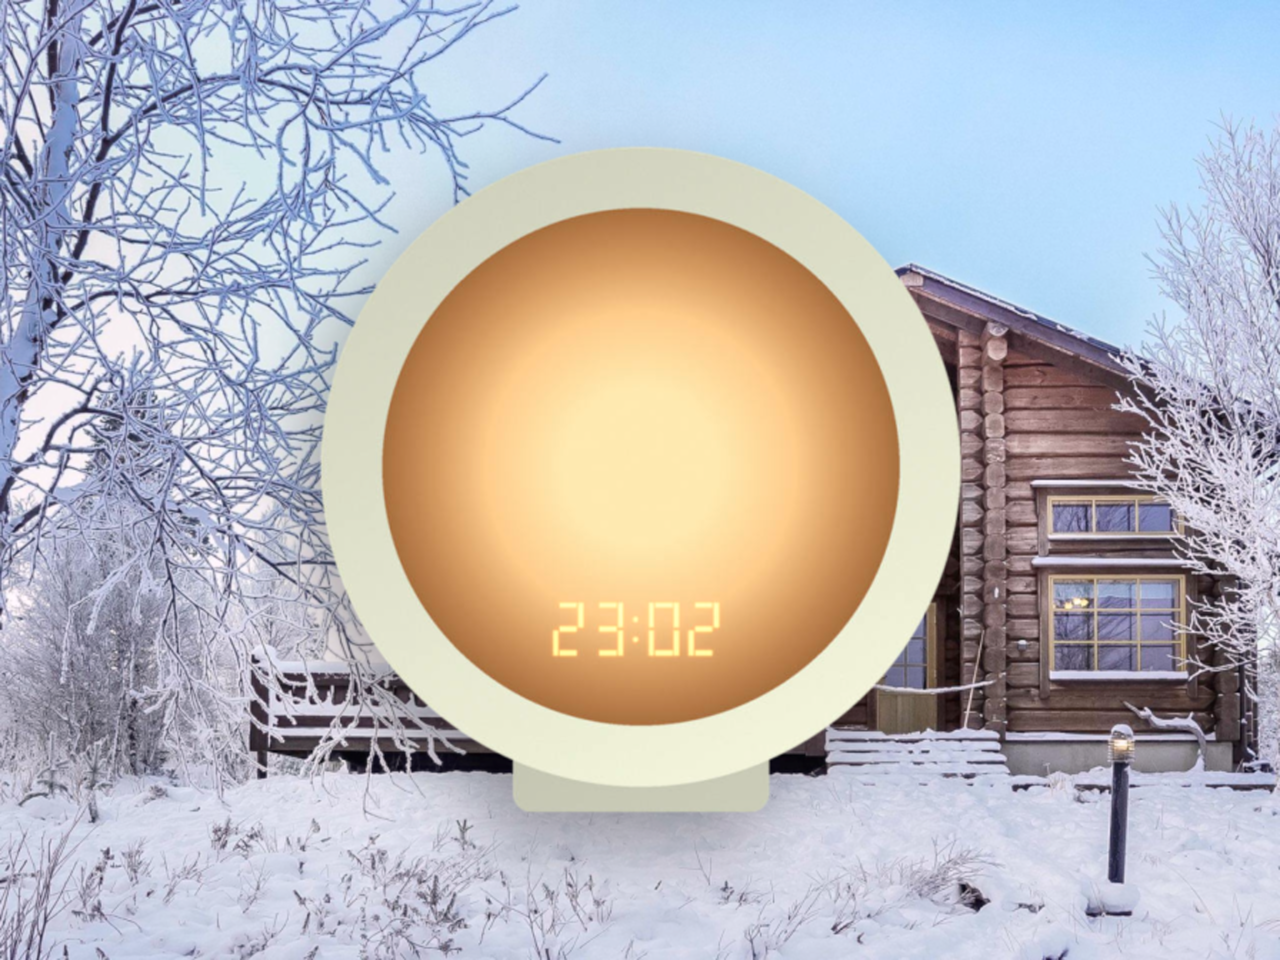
{"hour": 23, "minute": 2}
